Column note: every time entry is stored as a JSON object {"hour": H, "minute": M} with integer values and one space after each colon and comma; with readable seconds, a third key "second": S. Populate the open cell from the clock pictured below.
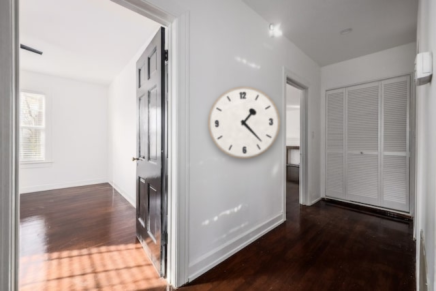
{"hour": 1, "minute": 23}
